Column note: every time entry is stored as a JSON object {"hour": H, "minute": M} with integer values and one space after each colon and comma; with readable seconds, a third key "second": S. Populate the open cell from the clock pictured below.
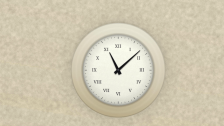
{"hour": 11, "minute": 8}
